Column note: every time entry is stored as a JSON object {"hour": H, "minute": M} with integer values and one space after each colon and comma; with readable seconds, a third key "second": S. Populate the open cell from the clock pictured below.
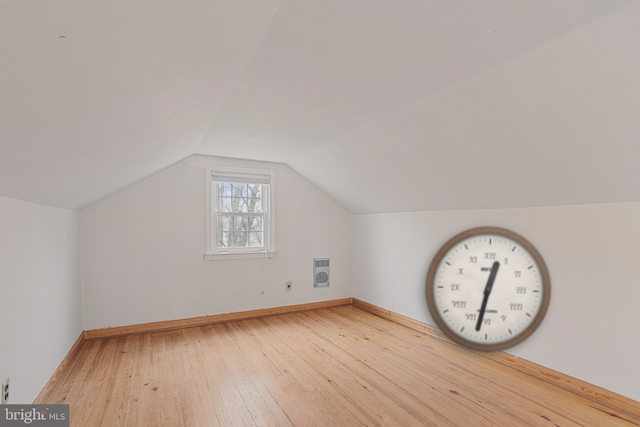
{"hour": 12, "minute": 32}
